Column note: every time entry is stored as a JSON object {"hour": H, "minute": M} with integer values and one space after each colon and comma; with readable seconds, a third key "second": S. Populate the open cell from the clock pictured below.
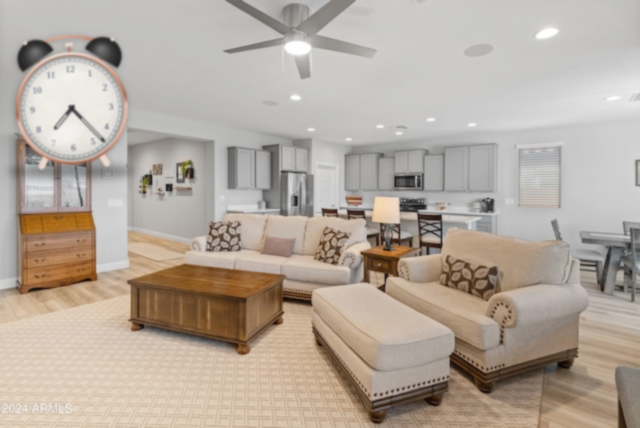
{"hour": 7, "minute": 23}
